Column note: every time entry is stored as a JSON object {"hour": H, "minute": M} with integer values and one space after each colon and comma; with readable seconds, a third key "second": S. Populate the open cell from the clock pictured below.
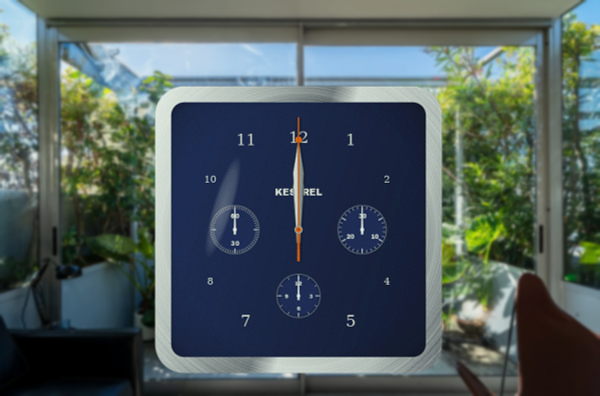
{"hour": 12, "minute": 0}
